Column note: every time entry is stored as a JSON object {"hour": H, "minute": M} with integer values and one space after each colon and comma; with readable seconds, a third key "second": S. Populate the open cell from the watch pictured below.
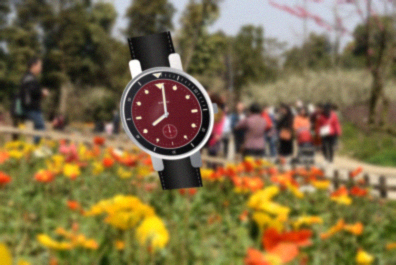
{"hour": 8, "minute": 1}
